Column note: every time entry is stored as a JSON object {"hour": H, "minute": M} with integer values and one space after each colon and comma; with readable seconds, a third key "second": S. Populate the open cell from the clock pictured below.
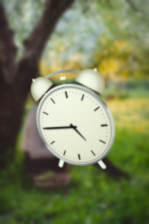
{"hour": 4, "minute": 45}
